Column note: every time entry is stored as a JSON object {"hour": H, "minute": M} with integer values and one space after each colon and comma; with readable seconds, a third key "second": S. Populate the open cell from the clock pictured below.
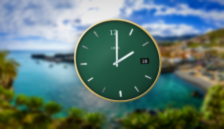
{"hour": 2, "minute": 1}
